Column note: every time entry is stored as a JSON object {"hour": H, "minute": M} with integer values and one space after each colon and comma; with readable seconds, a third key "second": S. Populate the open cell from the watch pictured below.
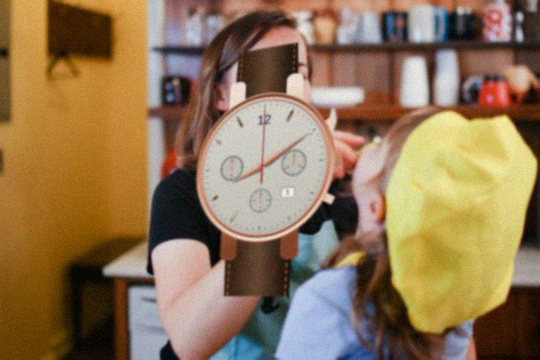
{"hour": 8, "minute": 10}
